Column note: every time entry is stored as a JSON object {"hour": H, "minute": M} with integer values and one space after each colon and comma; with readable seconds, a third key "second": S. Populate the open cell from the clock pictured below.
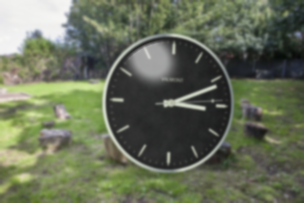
{"hour": 3, "minute": 11, "second": 14}
